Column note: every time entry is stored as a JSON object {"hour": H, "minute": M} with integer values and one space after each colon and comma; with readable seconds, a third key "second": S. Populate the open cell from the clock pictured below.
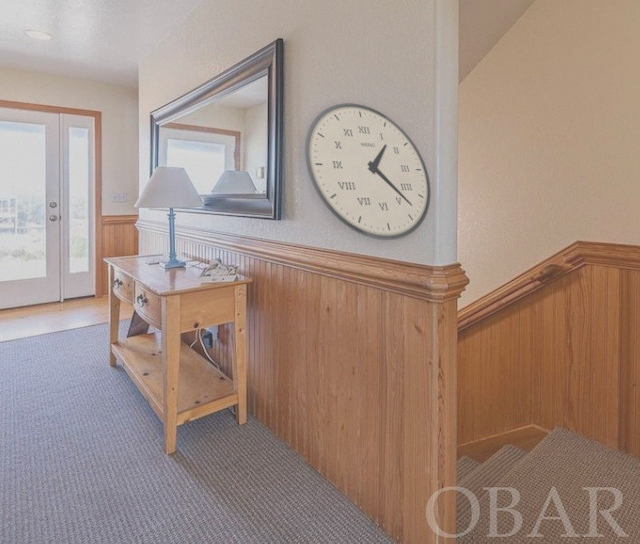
{"hour": 1, "minute": 23}
